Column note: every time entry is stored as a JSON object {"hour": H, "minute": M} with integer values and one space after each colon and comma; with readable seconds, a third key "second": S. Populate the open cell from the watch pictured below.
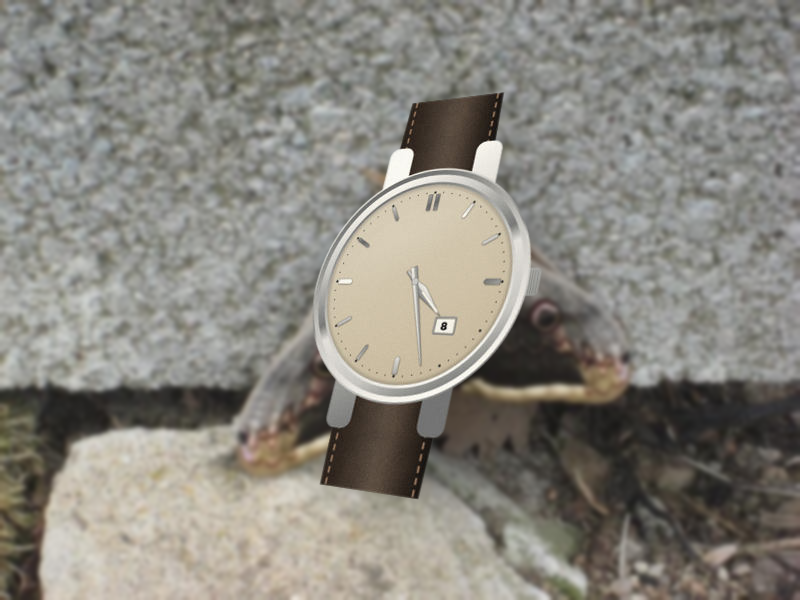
{"hour": 4, "minute": 27}
